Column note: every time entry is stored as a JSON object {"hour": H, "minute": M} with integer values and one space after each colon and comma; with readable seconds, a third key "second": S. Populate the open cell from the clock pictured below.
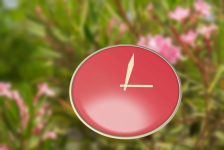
{"hour": 3, "minute": 2}
